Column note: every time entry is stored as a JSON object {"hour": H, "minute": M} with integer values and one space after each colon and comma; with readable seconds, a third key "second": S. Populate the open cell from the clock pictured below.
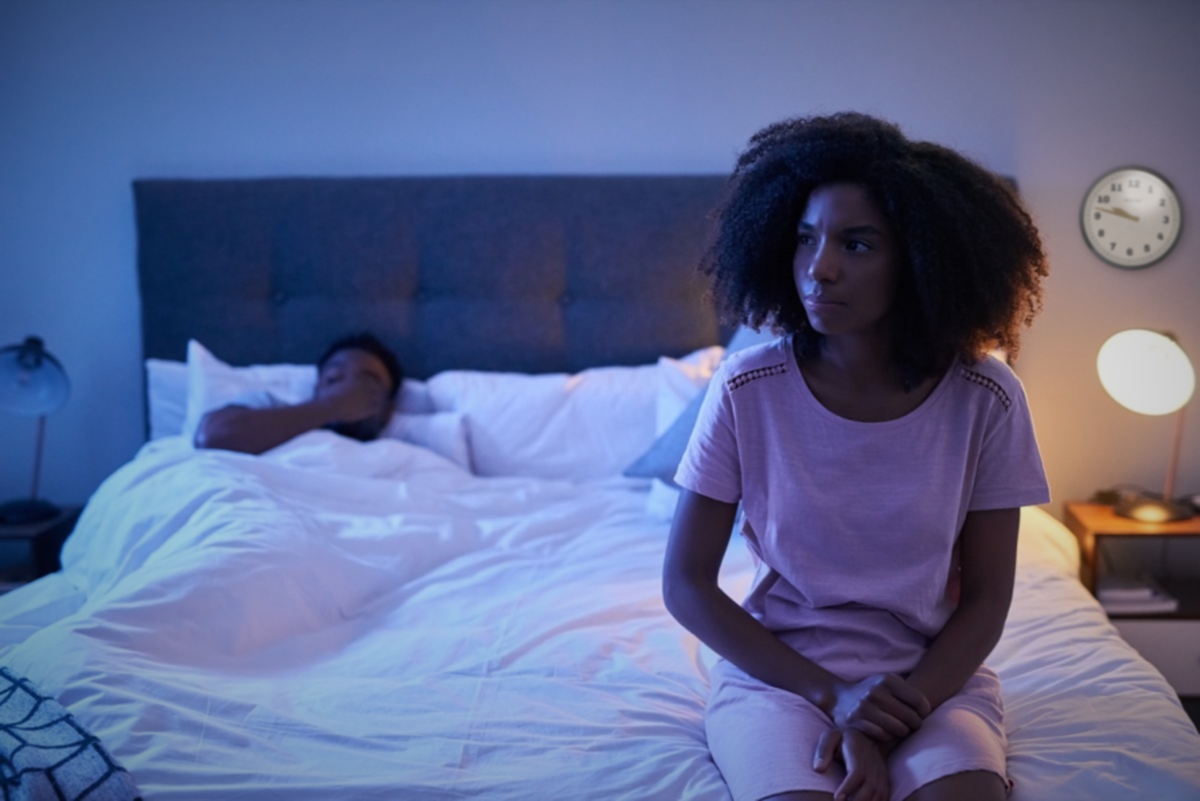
{"hour": 9, "minute": 47}
